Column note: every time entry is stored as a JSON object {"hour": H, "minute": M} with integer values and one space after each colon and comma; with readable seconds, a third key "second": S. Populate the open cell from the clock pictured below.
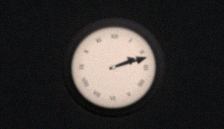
{"hour": 2, "minute": 12}
